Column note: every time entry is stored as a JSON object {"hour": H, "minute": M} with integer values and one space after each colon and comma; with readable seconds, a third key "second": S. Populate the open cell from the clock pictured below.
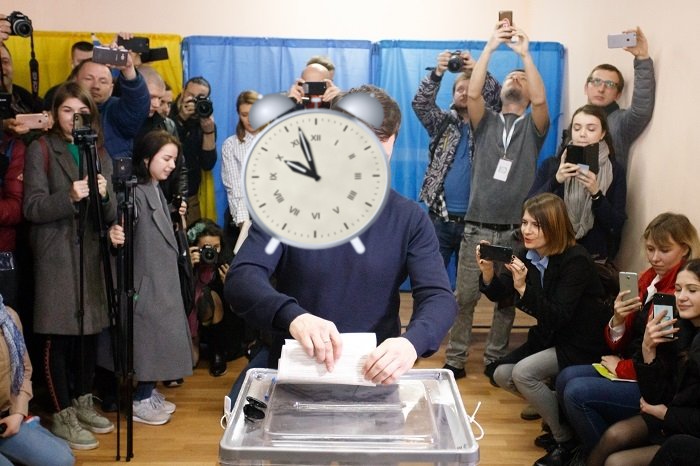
{"hour": 9, "minute": 57}
